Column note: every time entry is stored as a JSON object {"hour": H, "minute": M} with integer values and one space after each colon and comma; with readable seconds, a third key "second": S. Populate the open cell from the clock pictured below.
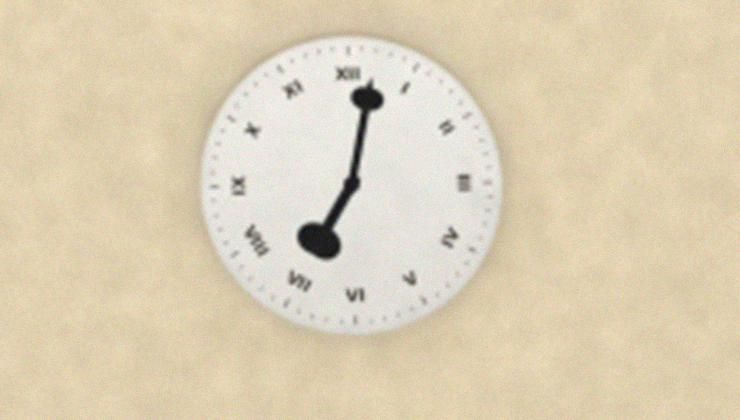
{"hour": 7, "minute": 2}
